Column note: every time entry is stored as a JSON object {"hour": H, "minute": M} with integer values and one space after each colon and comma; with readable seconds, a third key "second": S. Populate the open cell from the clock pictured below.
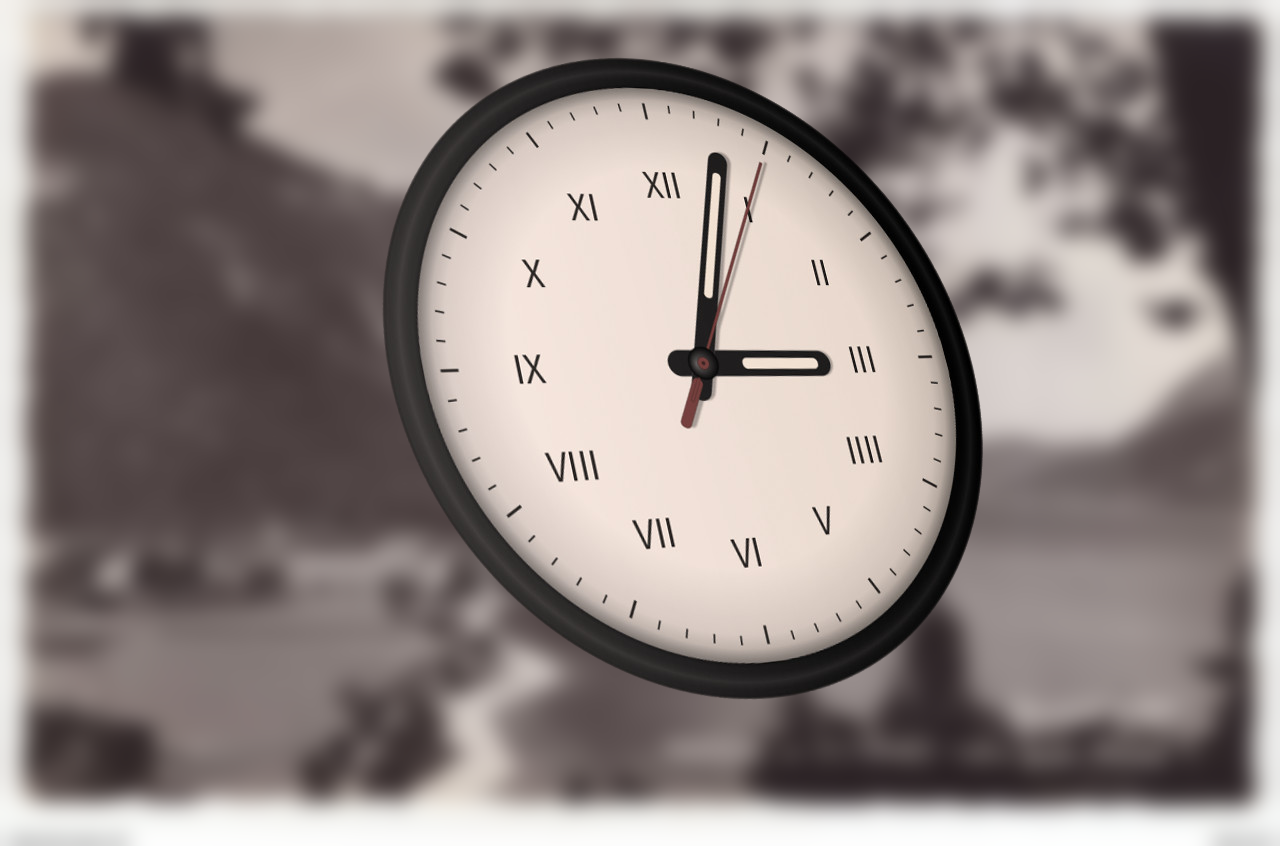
{"hour": 3, "minute": 3, "second": 5}
